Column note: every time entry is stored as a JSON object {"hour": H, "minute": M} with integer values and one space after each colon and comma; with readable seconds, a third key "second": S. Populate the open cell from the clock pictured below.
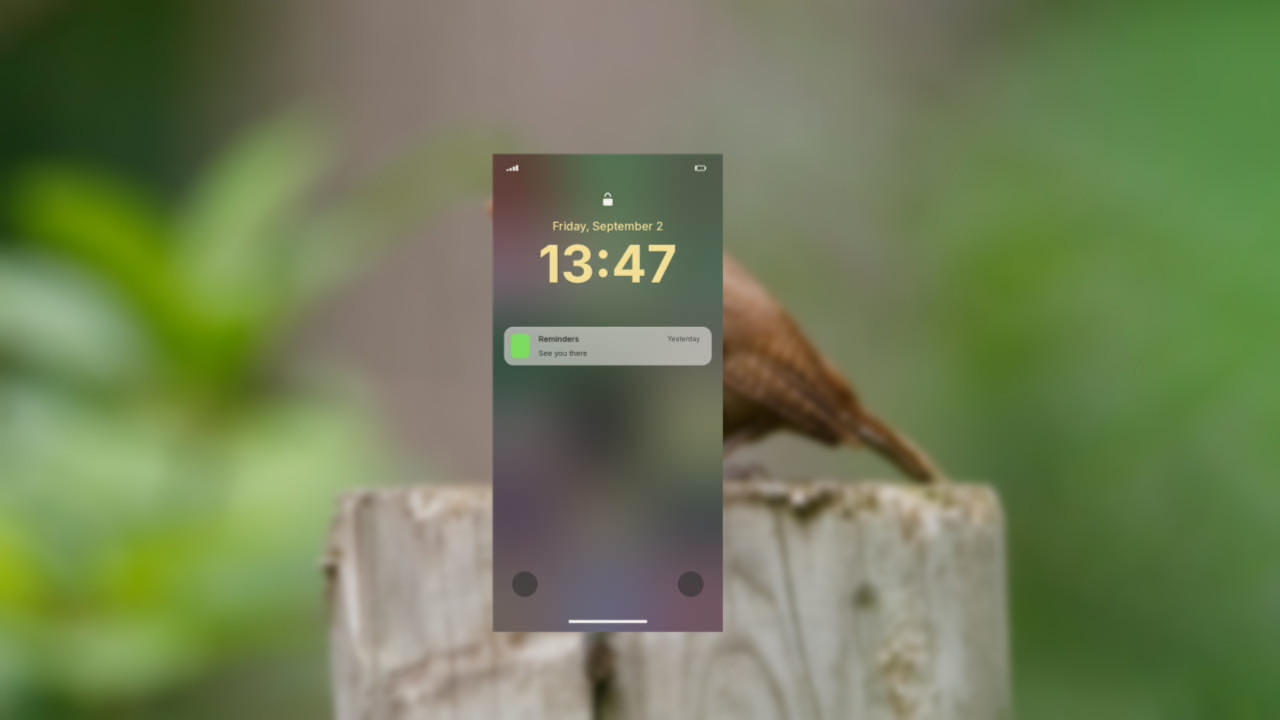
{"hour": 13, "minute": 47}
